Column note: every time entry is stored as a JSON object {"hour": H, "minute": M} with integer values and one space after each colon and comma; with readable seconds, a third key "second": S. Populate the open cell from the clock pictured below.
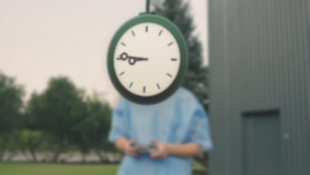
{"hour": 8, "minute": 46}
